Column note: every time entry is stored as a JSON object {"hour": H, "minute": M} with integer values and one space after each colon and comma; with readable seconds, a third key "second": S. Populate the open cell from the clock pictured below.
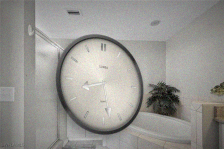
{"hour": 8, "minute": 28}
